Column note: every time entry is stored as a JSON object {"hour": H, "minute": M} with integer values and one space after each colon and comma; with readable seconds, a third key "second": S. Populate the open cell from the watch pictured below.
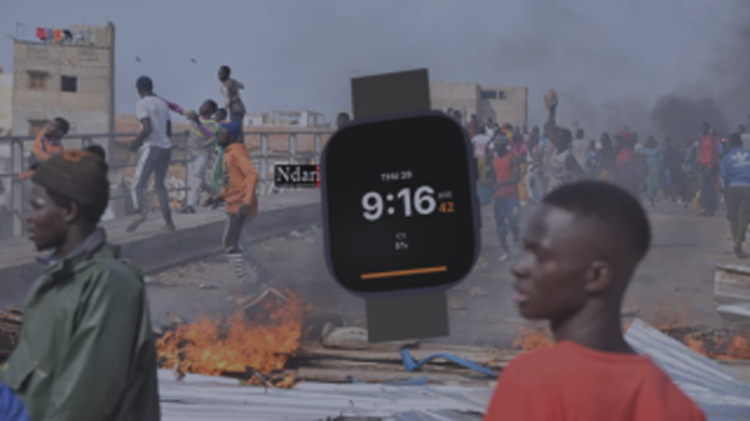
{"hour": 9, "minute": 16}
